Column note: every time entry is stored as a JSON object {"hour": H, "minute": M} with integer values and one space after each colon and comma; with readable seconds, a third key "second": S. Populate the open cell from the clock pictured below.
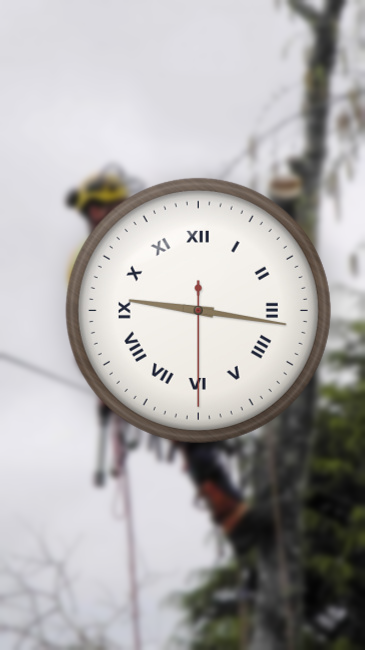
{"hour": 9, "minute": 16, "second": 30}
